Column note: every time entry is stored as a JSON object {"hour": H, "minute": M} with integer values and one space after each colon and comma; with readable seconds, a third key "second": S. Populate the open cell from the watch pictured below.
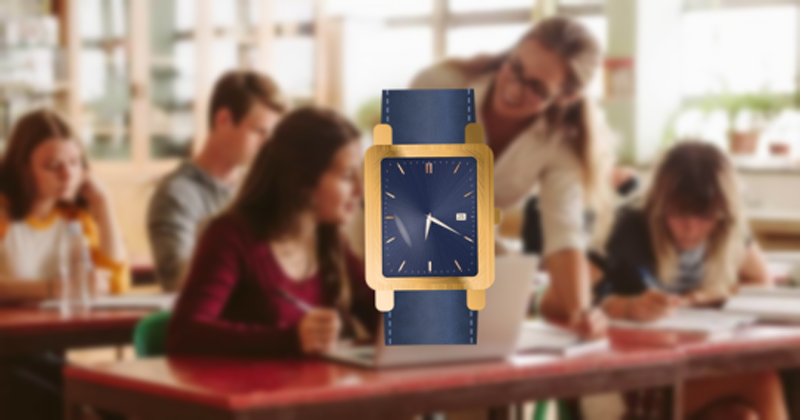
{"hour": 6, "minute": 20}
